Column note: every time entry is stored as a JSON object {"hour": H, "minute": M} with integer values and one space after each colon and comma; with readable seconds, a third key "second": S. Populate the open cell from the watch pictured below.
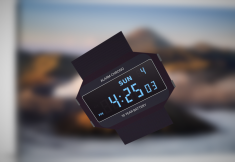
{"hour": 4, "minute": 25, "second": 3}
